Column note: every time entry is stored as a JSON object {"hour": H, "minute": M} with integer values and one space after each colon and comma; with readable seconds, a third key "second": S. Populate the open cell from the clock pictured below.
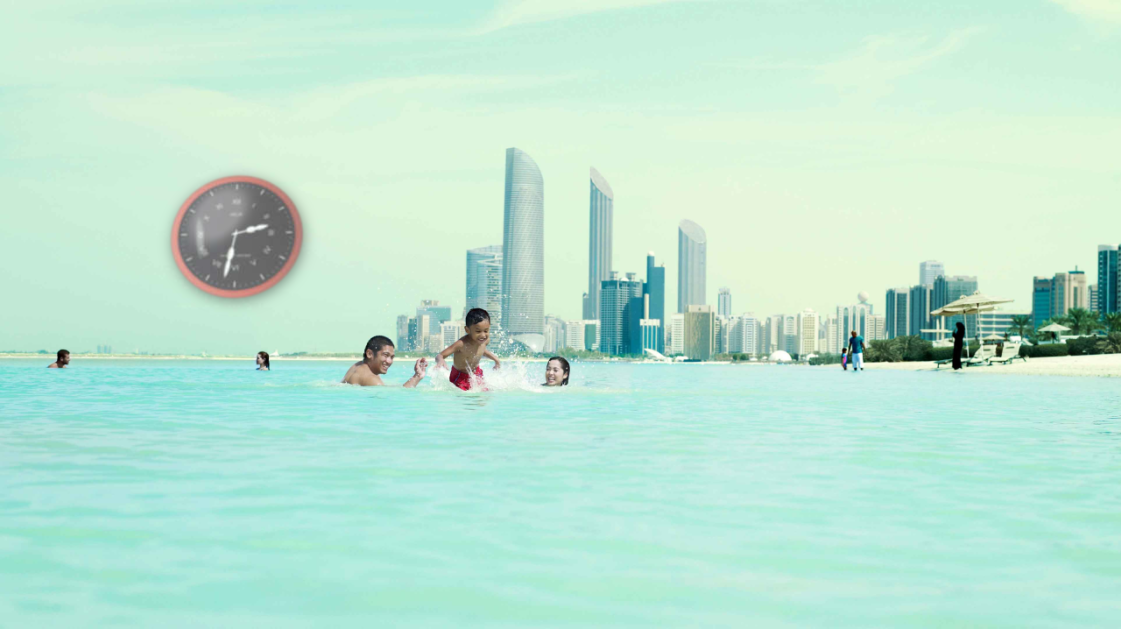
{"hour": 2, "minute": 32}
